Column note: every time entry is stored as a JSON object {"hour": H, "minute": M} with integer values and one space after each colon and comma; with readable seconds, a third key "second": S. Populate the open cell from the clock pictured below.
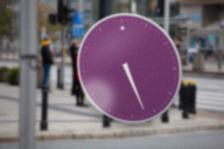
{"hour": 5, "minute": 27}
